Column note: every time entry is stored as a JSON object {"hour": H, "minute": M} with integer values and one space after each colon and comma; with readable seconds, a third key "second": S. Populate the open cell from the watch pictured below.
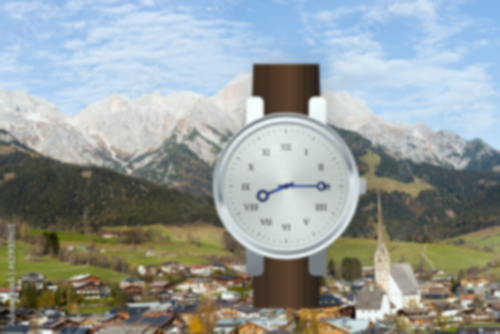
{"hour": 8, "minute": 15}
